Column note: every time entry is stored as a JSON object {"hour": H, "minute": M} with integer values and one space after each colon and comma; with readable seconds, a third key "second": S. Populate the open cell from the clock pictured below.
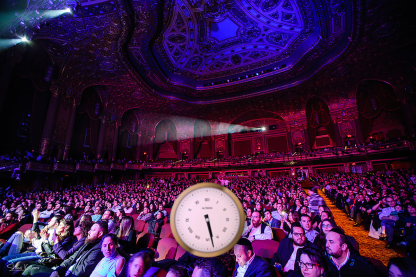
{"hour": 5, "minute": 28}
